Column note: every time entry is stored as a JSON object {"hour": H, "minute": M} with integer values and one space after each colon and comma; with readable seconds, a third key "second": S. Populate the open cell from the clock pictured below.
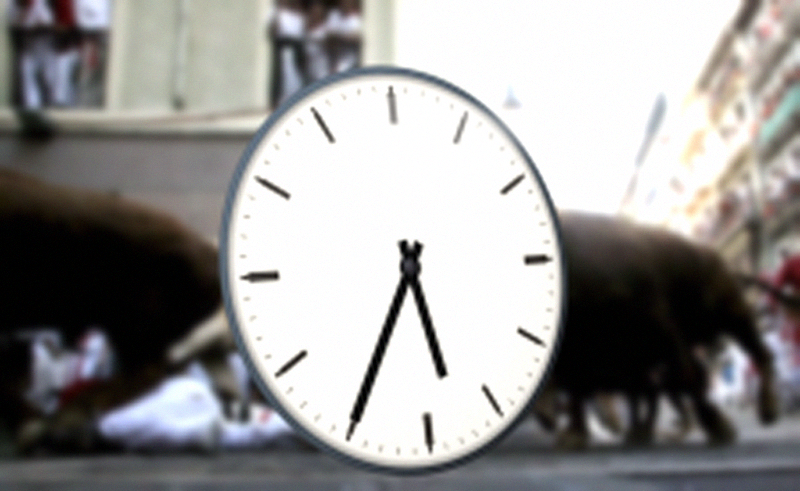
{"hour": 5, "minute": 35}
